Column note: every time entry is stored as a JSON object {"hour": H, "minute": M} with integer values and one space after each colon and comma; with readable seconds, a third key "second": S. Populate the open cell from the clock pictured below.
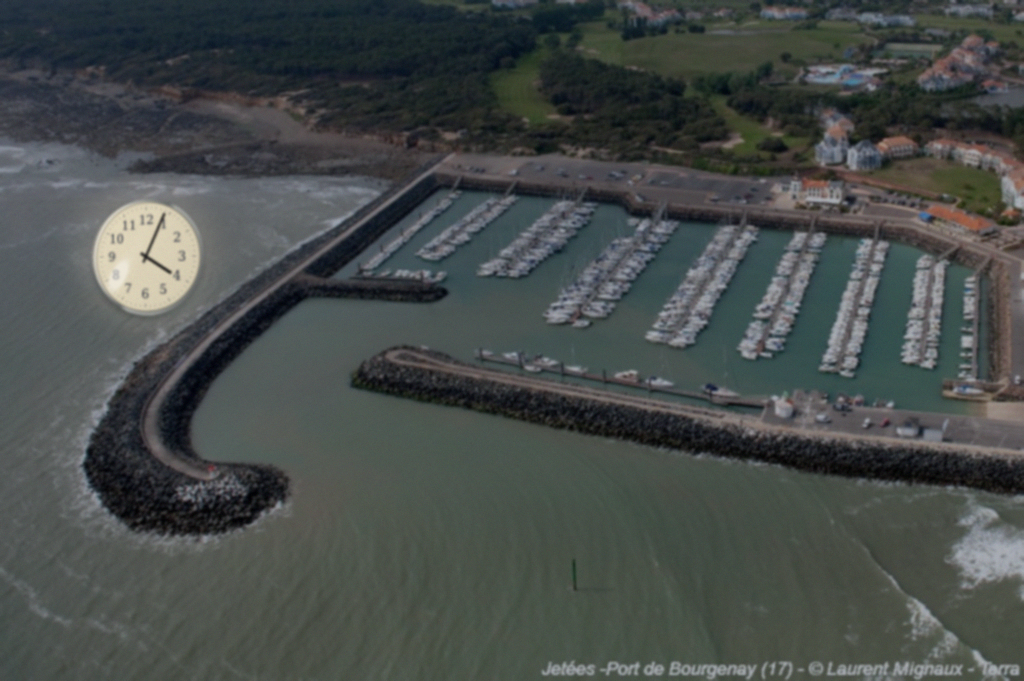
{"hour": 4, "minute": 4}
